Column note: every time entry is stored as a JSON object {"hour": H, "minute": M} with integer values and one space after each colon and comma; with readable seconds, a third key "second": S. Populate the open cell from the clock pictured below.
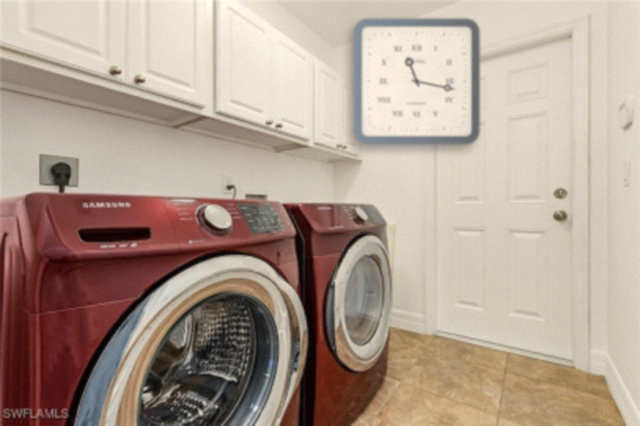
{"hour": 11, "minute": 17}
